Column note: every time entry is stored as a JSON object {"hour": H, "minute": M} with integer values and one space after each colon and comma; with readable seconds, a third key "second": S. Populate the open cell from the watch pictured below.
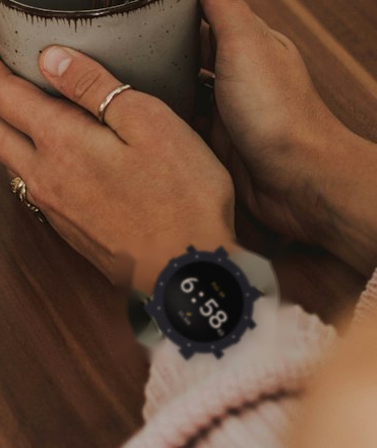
{"hour": 6, "minute": 58}
